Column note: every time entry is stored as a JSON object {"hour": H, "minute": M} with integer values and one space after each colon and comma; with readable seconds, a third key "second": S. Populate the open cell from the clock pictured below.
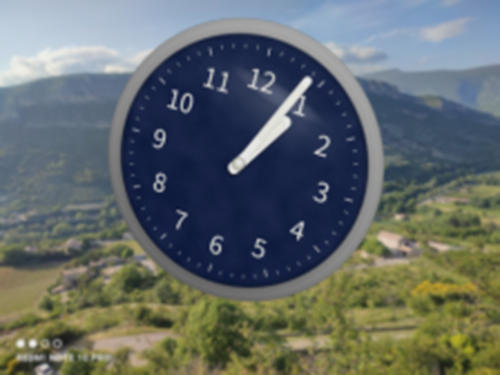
{"hour": 1, "minute": 4}
